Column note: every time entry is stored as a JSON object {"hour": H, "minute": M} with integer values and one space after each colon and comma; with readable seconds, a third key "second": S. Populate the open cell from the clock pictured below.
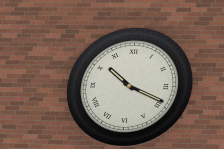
{"hour": 10, "minute": 19}
